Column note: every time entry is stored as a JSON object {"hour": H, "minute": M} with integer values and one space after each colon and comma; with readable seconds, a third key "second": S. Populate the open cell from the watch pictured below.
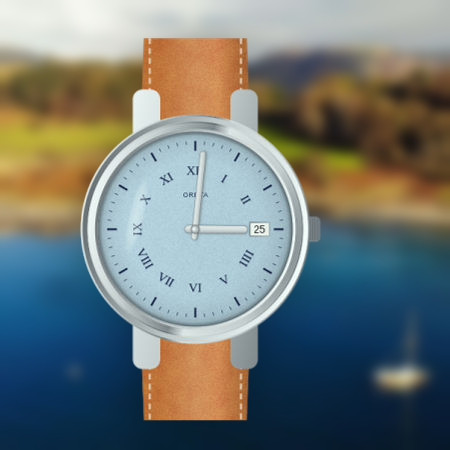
{"hour": 3, "minute": 1}
